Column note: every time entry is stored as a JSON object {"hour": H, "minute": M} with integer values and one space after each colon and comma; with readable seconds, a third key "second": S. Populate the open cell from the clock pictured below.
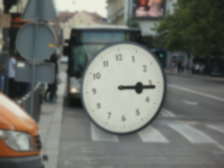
{"hour": 3, "minute": 16}
